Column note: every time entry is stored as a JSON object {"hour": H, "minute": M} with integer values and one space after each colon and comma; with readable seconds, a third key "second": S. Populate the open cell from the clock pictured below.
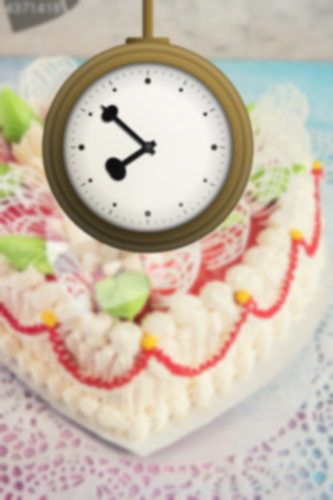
{"hour": 7, "minute": 52}
